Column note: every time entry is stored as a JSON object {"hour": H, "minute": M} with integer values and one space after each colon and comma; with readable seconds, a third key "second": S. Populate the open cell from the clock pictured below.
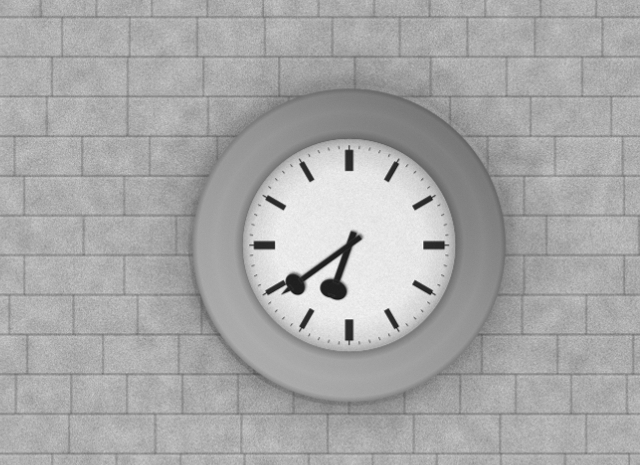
{"hour": 6, "minute": 39}
